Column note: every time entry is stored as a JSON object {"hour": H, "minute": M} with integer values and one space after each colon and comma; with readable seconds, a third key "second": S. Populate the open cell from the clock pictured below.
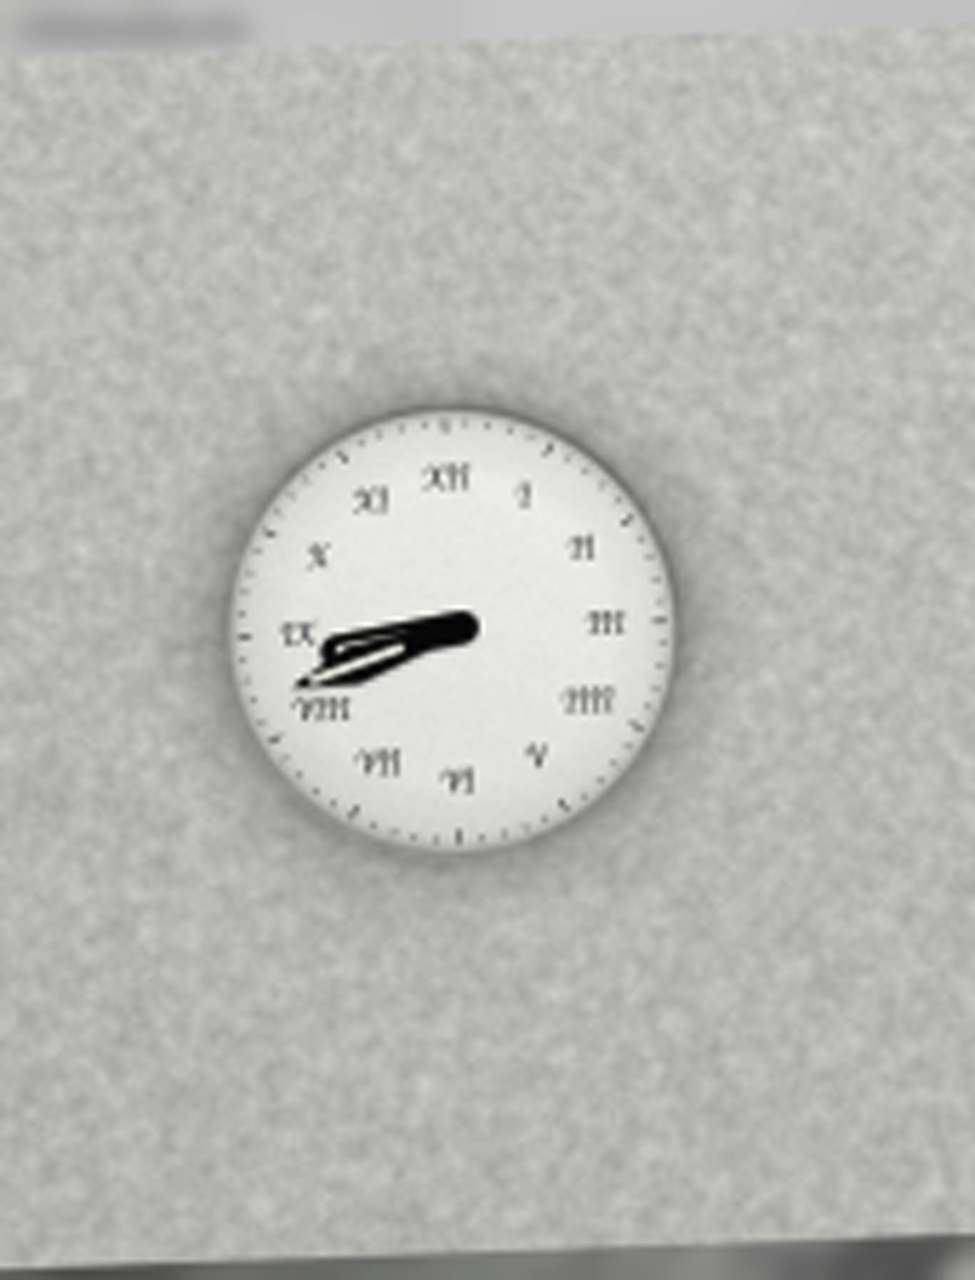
{"hour": 8, "minute": 42}
